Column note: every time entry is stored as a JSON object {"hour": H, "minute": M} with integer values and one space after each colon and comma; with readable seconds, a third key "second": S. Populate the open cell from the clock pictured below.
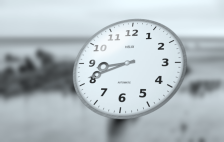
{"hour": 8, "minute": 41}
